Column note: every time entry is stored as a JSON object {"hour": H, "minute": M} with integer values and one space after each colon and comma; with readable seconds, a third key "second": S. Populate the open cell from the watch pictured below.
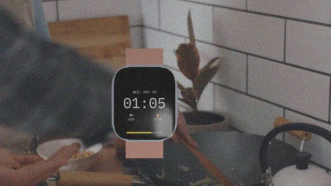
{"hour": 1, "minute": 5}
